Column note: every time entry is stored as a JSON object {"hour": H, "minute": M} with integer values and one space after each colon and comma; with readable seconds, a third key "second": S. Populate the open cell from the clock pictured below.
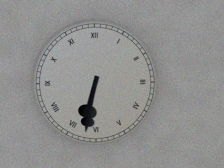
{"hour": 6, "minute": 32}
